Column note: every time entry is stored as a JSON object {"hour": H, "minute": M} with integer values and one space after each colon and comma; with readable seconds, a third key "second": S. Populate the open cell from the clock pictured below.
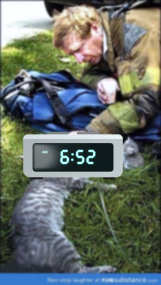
{"hour": 6, "minute": 52}
